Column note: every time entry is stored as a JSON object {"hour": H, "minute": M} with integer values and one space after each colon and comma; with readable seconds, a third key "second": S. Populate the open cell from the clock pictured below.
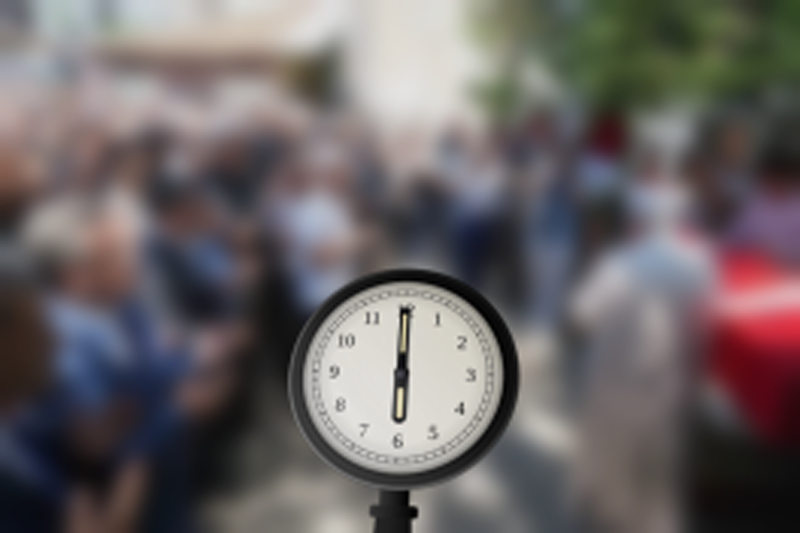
{"hour": 6, "minute": 0}
